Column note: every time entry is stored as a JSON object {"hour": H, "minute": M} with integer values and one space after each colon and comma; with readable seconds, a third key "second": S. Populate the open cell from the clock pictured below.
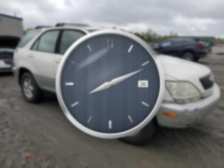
{"hour": 8, "minute": 11}
